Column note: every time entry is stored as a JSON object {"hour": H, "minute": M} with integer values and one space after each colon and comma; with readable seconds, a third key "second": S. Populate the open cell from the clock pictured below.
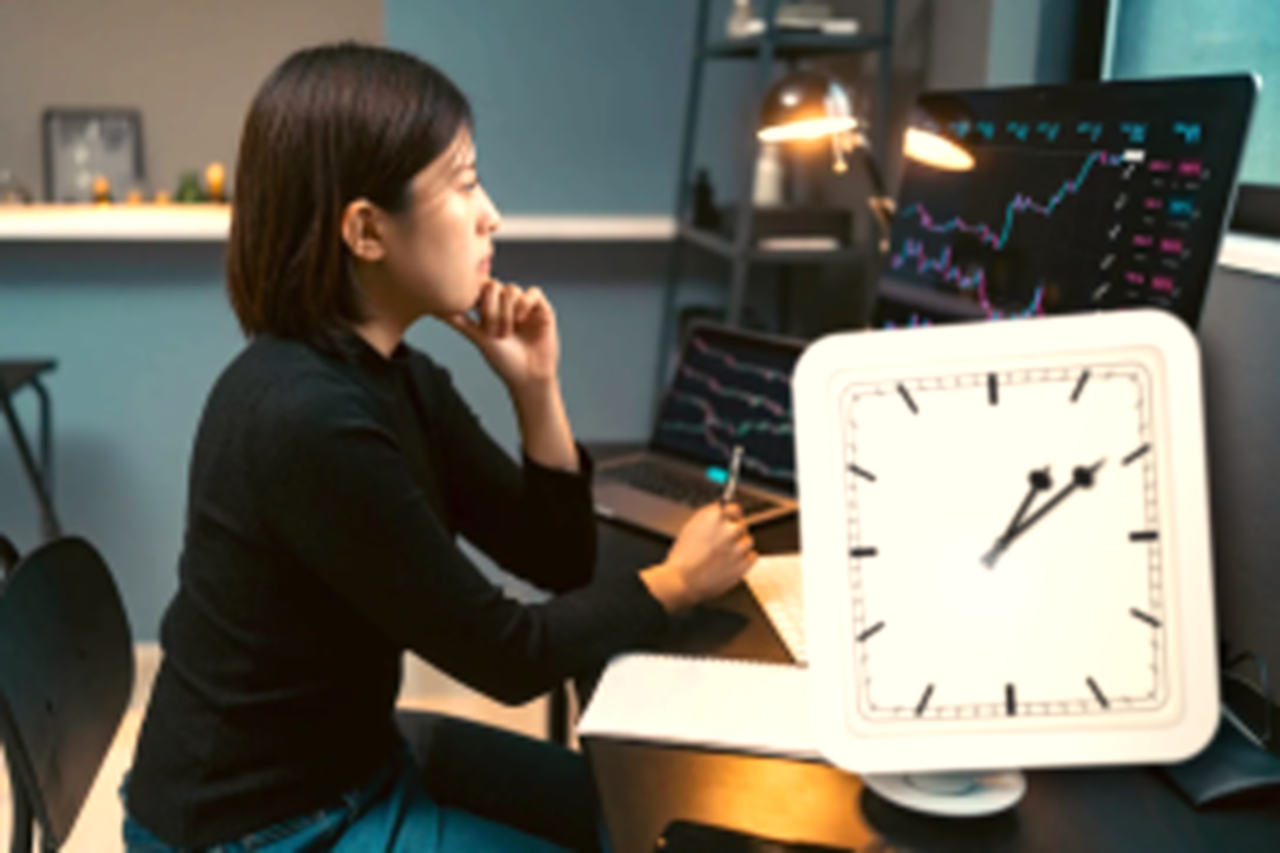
{"hour": 1, "minute": 9}
